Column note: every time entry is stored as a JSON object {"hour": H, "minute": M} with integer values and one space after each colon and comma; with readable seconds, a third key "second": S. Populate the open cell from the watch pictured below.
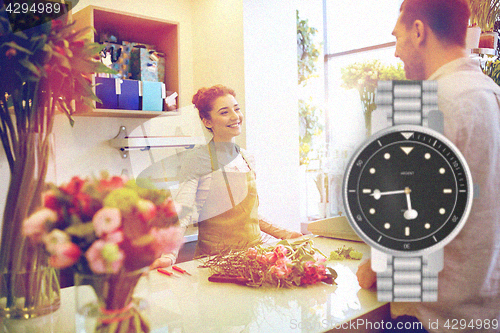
{"hour": 5, "minute": 44}
